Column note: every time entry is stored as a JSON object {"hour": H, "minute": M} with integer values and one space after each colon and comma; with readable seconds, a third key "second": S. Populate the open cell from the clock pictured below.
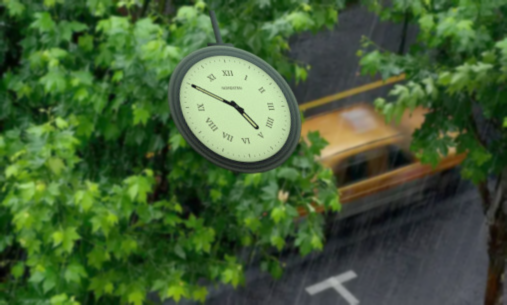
{"hour": 4, "minute": 50}
